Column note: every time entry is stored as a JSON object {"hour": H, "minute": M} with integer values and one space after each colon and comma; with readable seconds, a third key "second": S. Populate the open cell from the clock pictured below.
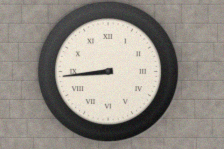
{"hour": 8, "minute": 44}
